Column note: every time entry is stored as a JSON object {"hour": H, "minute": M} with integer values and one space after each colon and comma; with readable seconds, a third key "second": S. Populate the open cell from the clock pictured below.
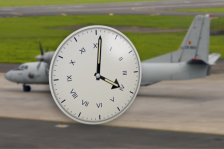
{"hour": 4, "minute": 1}
